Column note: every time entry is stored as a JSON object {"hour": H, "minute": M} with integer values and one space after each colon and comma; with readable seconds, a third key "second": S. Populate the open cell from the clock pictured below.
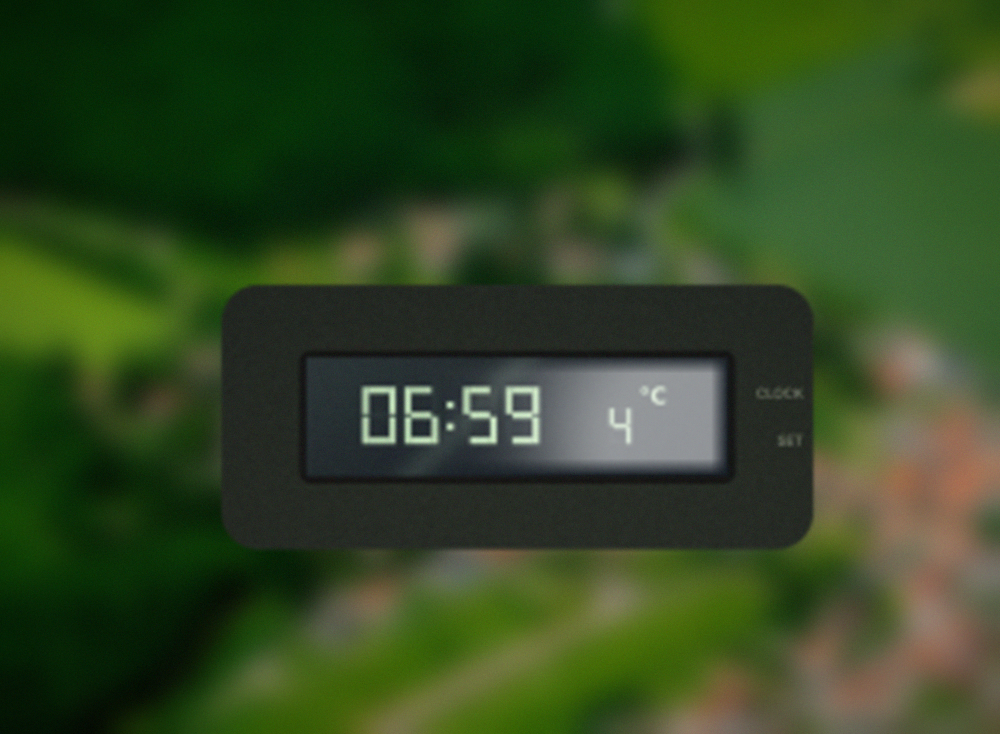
{"hour": 6, "minute": 59}
